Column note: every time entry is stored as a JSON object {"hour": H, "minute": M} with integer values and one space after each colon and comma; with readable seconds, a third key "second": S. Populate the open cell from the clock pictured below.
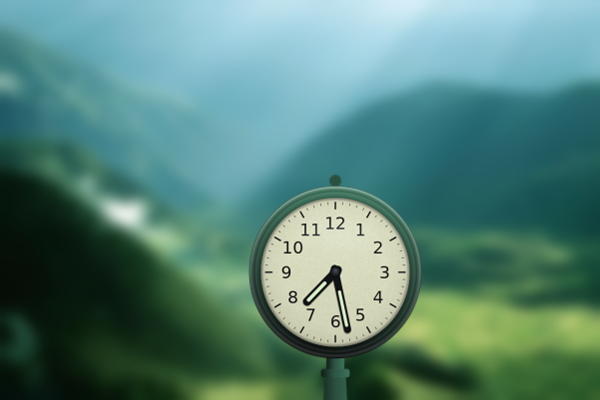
{"hour": 7, "minute": 28}
